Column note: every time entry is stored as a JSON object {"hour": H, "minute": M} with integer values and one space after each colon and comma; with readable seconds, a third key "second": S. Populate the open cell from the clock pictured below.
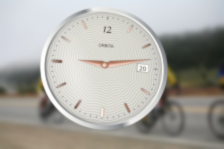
{"hour": 9, "minute": 13}
